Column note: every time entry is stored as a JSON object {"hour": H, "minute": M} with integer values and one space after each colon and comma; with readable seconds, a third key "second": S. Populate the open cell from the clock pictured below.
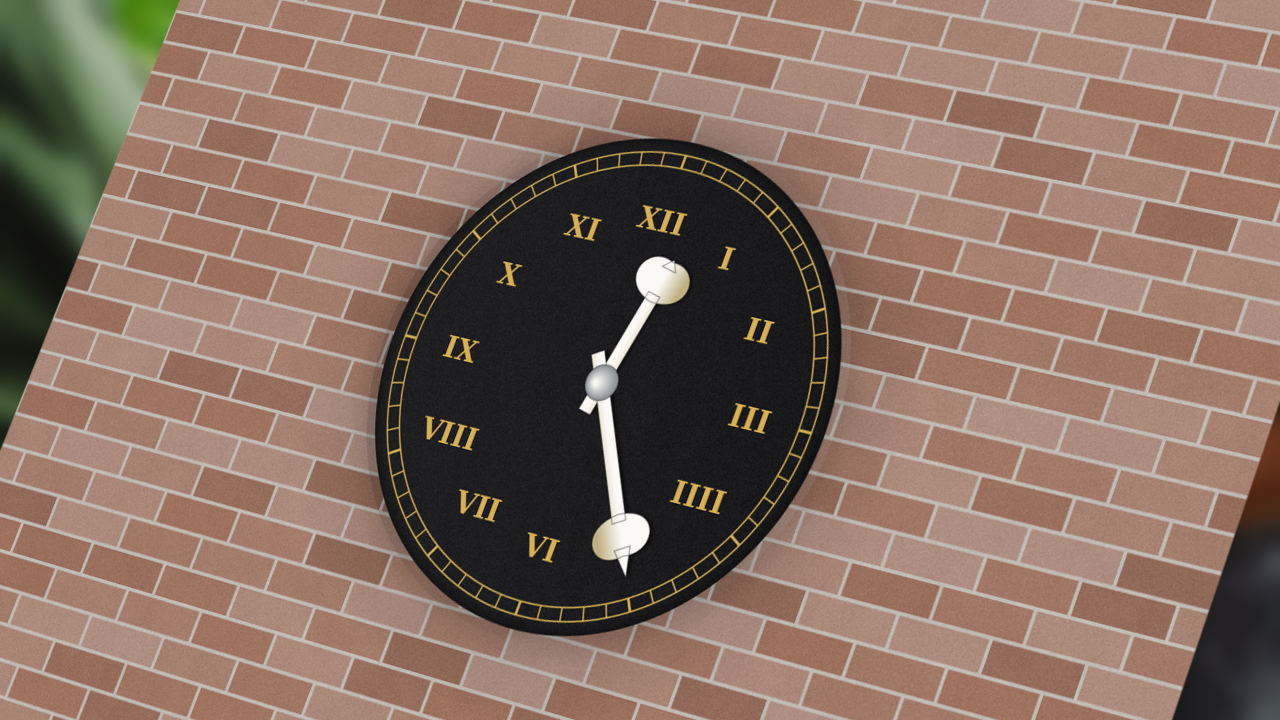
{"hour": 12, "minute": 25}
